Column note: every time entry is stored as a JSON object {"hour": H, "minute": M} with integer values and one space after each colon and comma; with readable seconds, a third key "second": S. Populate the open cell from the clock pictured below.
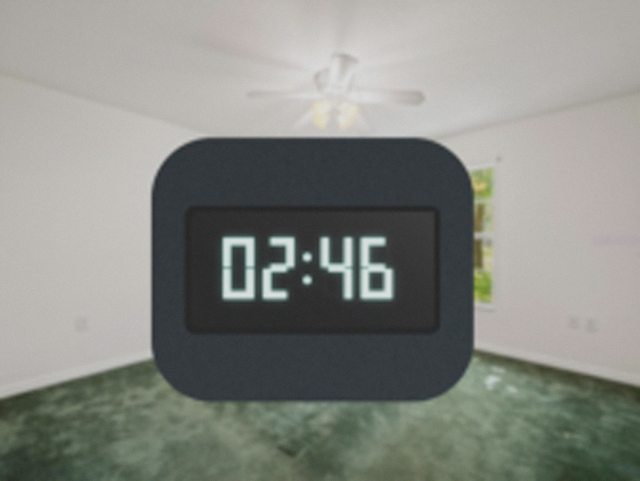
{"hour": 2, "minute": 46}
